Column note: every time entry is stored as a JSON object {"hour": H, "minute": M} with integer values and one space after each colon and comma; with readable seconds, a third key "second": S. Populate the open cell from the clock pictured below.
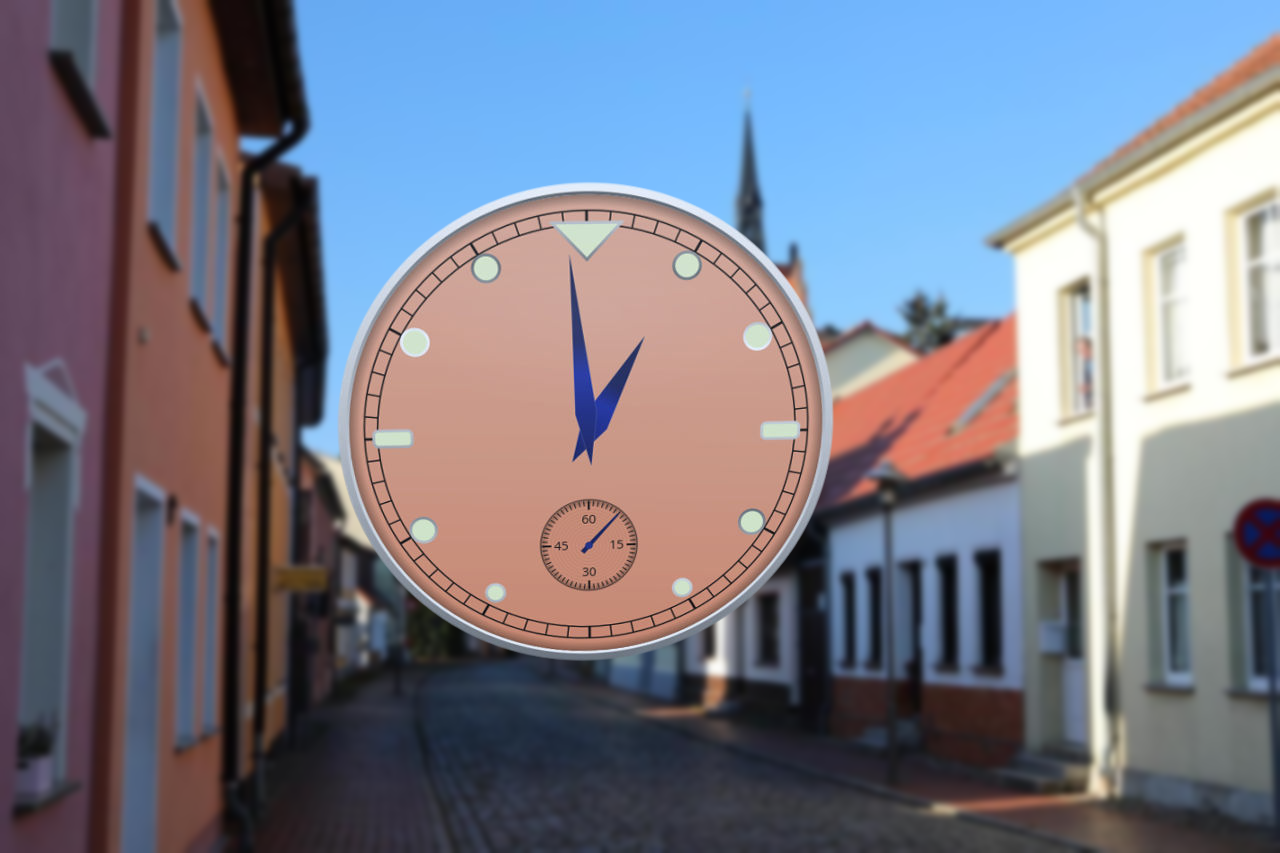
{"hour": 12, "minute": 59, "second": 7}
